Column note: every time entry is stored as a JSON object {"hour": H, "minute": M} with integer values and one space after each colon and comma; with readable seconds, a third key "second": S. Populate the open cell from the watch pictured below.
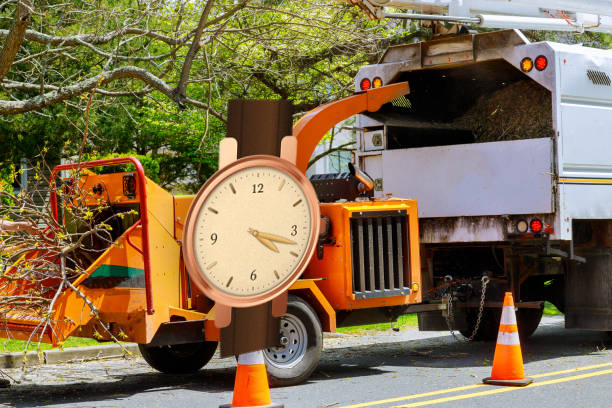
{"hour": 4, "minute": 18}
